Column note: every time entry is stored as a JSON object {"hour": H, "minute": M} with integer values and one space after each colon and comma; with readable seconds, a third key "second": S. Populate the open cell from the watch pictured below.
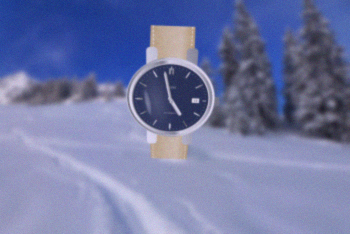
{"hour": 4, "minute": 58}
